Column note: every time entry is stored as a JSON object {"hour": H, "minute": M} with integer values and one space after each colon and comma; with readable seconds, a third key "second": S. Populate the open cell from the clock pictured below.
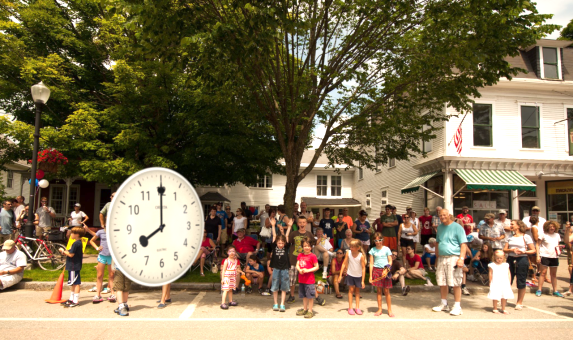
{"hour": 8, "minute": 0}
